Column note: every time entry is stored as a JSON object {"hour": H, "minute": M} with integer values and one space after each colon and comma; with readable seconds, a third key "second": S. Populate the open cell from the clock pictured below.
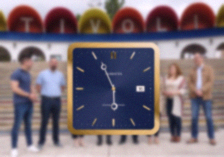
{"hour": 5, "minute": 56}
